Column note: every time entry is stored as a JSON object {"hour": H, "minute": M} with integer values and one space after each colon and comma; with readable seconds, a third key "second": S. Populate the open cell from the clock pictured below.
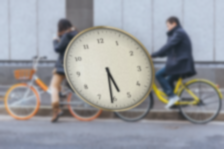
{"hour": 5, "minute": 31}
